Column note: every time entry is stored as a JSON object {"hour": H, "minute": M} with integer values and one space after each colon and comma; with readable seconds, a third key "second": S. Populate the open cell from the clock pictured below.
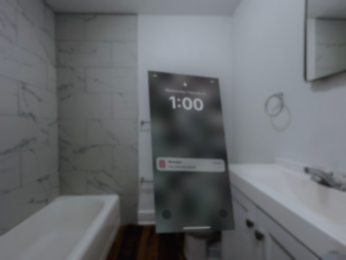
{"hour": 1, "minute": 0}
